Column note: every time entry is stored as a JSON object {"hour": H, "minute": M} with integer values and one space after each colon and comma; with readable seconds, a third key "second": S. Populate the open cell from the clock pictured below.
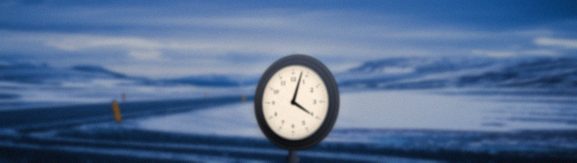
{"hour": 4, "minute": 3}
